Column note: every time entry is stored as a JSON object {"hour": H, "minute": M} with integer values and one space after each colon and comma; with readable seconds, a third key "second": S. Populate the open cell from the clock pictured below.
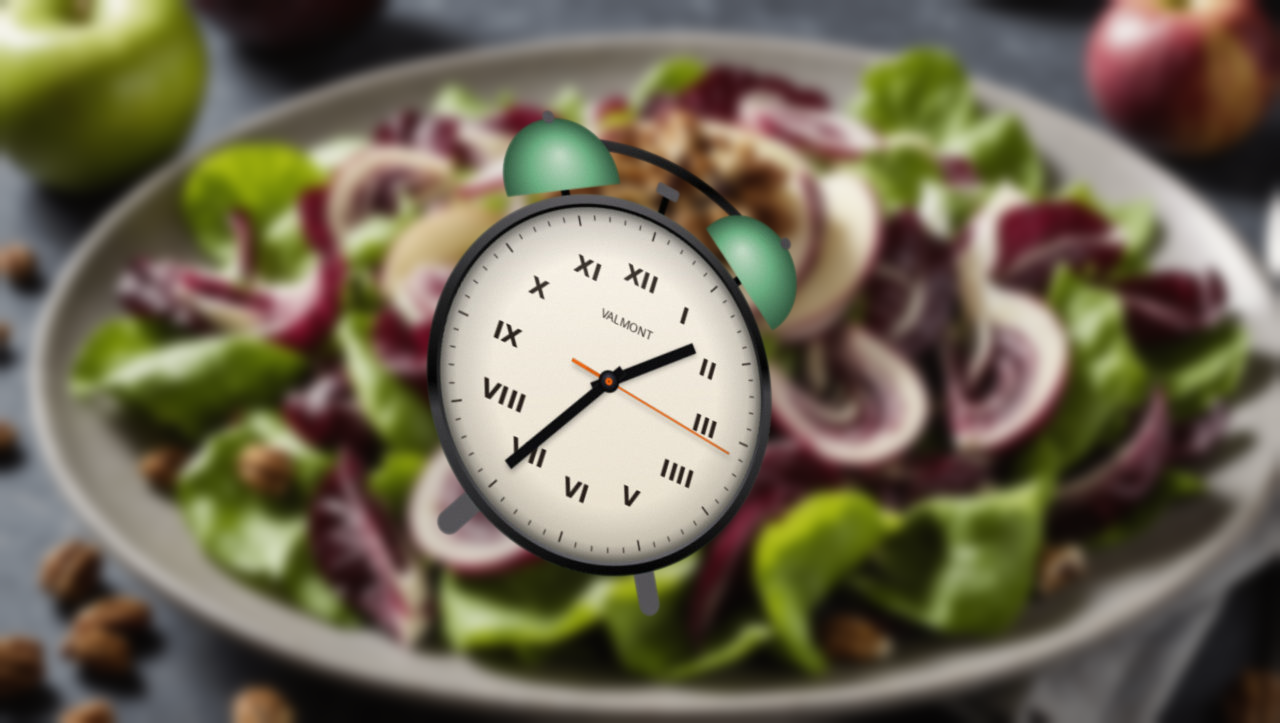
{"hour": 1, "minute": 35, "second": 16}
